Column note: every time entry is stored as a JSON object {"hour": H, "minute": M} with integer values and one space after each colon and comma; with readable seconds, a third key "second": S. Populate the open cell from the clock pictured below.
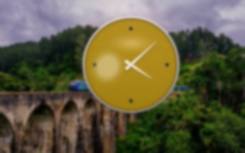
{"hour": 4, "minute": 8}
